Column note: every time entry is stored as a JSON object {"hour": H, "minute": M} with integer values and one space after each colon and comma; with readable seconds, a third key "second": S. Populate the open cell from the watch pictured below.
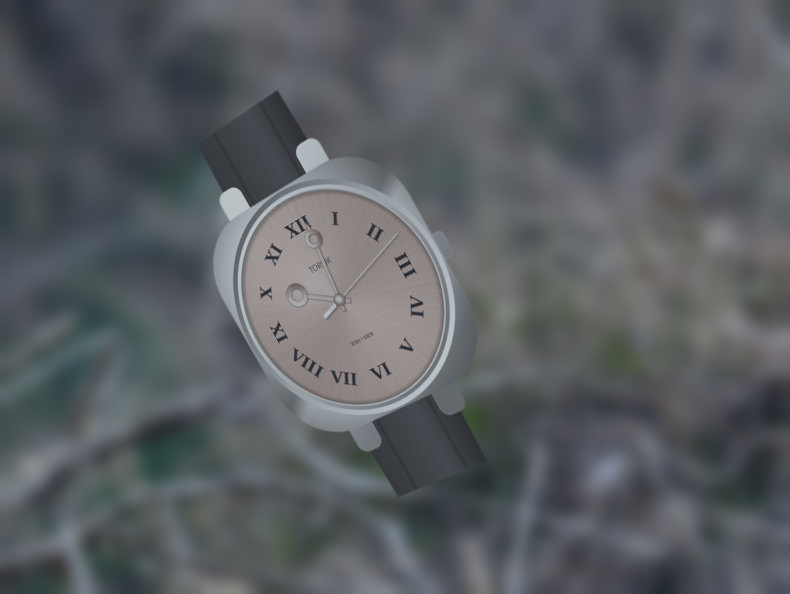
{"hour": 10, "minute": 1, "second": 12}
